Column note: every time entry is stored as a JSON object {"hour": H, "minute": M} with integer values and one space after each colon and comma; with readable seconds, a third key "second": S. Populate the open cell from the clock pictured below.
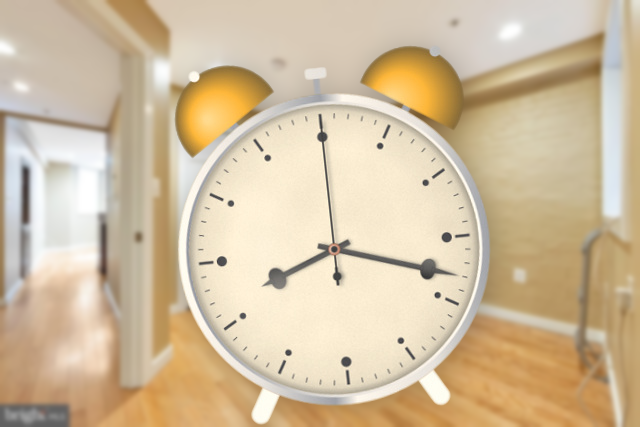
{"hour": 8, "minute": 18, "second": 0}
